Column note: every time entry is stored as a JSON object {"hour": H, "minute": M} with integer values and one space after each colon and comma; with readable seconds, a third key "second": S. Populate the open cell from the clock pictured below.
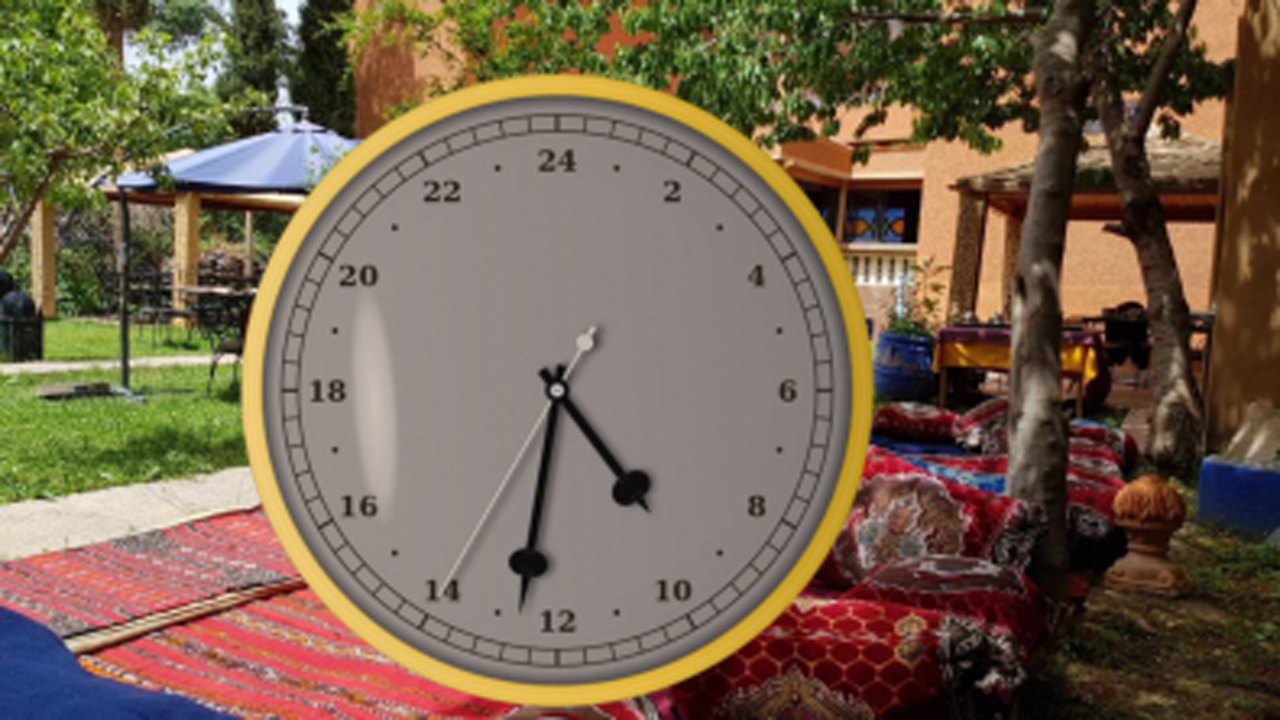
{"hour": 9, "minute": 31, "second": 35}
